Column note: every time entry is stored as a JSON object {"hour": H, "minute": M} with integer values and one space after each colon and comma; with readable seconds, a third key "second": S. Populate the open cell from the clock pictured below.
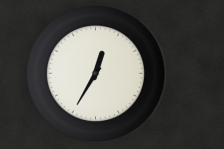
{"hour": 12, "minute": 35}
